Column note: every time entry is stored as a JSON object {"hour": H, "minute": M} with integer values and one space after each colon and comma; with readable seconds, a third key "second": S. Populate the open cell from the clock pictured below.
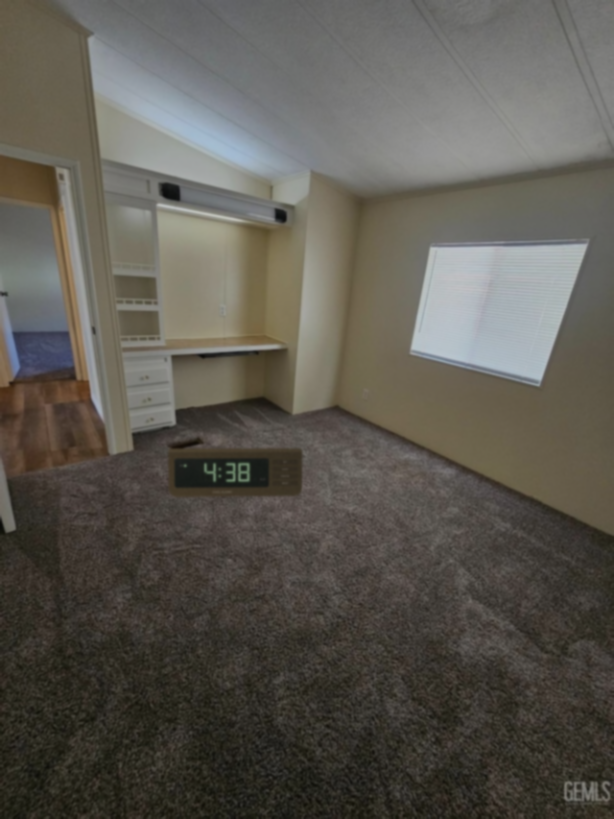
{"hour": 4, "minute": 38}
